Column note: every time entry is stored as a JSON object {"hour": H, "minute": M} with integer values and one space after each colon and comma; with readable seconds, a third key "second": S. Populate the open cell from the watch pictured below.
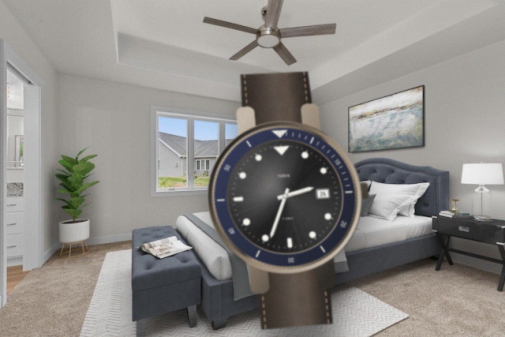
{"hour": 2, "minute": 34}
